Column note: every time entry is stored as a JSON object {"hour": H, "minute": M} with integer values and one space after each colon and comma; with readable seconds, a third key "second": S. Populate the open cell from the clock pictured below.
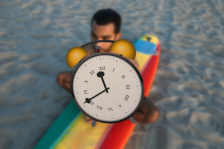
{"hour": 11, "minute": 41}
